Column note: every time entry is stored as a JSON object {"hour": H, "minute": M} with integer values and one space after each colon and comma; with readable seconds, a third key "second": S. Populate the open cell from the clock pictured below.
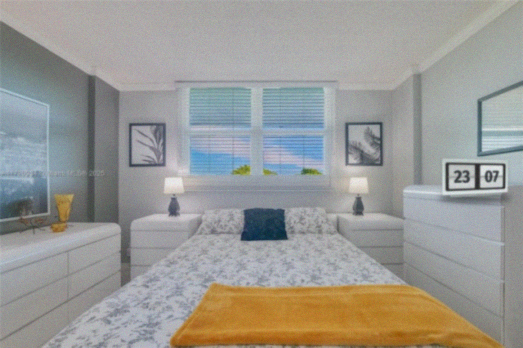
{"hour": 23, "minute": 7}
